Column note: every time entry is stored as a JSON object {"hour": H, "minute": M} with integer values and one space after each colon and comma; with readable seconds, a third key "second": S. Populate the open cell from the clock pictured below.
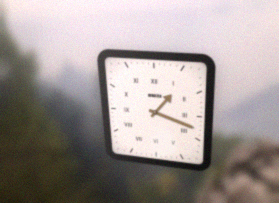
{"hour": 1, "minute": 18}
